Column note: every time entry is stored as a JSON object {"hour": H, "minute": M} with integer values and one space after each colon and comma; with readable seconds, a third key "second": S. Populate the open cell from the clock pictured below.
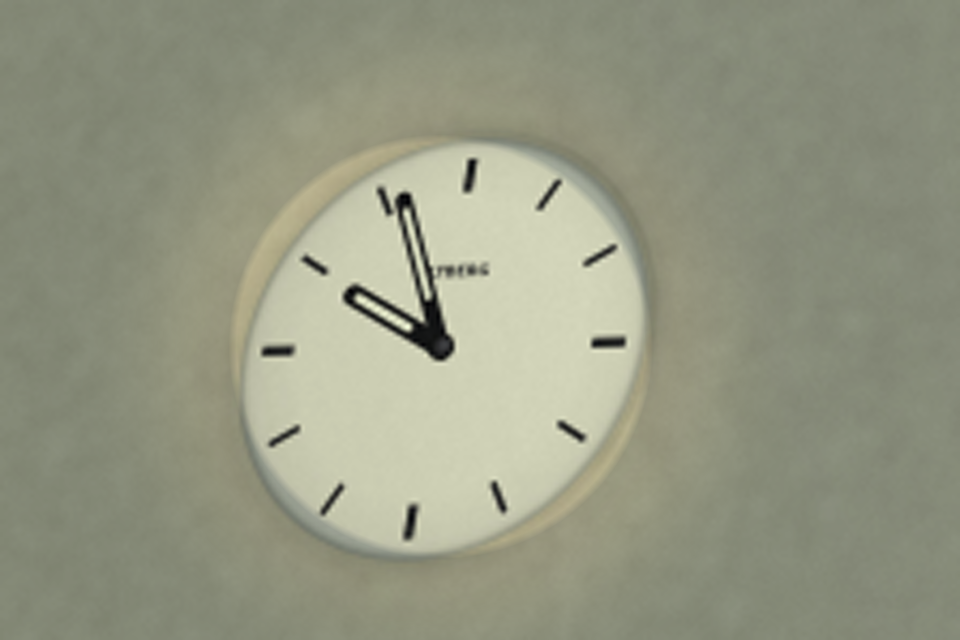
{"hour": 9, "minute": 56}
